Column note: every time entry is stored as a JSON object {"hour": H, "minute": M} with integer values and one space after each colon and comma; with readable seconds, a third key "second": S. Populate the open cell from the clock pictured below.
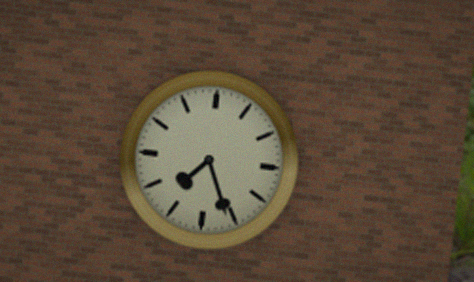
{"hour": 7, "minute": 26}
